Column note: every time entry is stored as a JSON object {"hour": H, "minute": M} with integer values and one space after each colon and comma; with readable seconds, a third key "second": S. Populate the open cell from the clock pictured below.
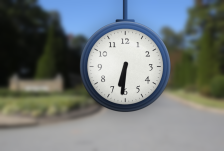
{"hour": 6, "minute": 31}
